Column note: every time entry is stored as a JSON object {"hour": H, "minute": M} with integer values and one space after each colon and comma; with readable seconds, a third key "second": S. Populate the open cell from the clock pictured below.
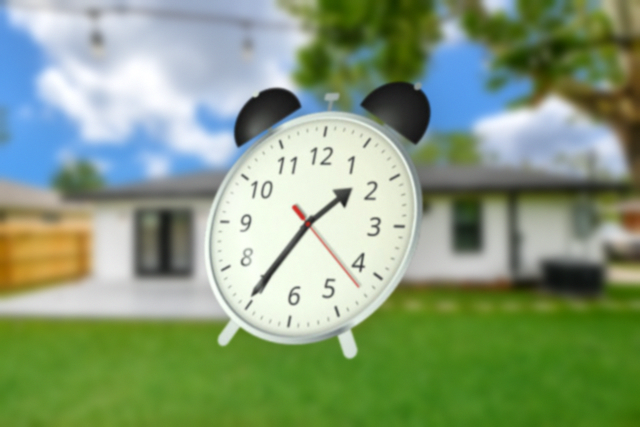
{"hour": 1, "minute": 35, "second": 22}
